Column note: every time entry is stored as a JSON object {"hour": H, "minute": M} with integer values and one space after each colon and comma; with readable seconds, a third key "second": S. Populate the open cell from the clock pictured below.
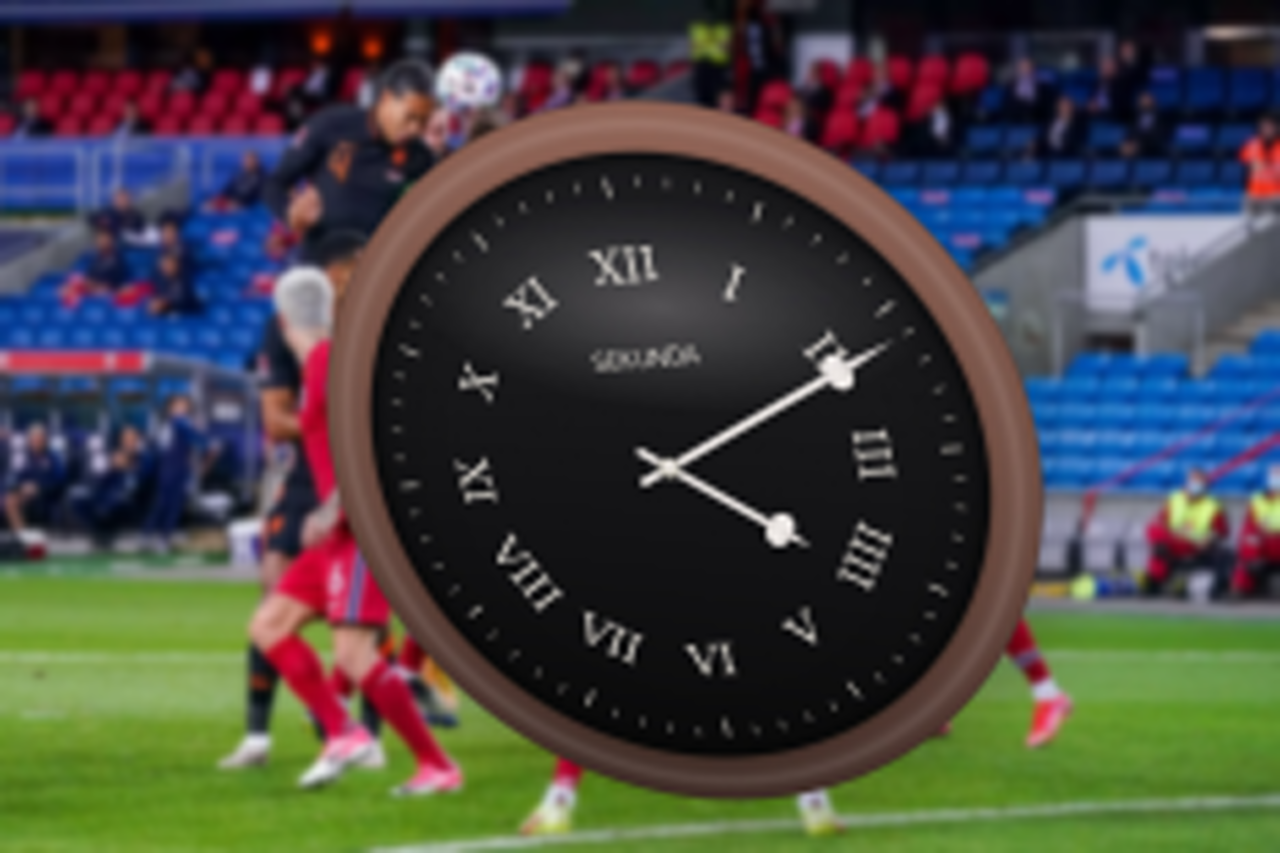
{"hour": 4, "minute": 11}
